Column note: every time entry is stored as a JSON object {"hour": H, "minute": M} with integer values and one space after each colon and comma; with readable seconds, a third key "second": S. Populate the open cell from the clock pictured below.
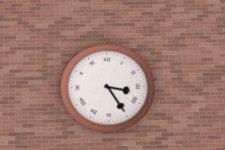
{"hour": 3, "minute": 25}
